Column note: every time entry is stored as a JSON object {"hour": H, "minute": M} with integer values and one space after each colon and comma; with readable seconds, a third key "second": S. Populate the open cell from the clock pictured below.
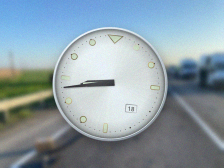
{"hour": 8, "minute": 43}
